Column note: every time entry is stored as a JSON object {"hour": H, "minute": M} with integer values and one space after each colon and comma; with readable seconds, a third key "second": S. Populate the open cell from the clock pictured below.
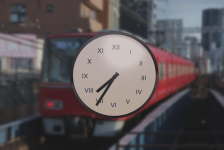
{"hour": 7, "minute": 35}
